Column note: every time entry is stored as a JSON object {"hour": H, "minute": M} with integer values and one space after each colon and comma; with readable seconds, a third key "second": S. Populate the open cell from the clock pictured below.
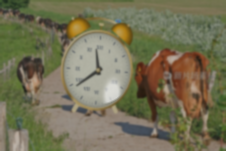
{"hour": 11, "minute": 39}
